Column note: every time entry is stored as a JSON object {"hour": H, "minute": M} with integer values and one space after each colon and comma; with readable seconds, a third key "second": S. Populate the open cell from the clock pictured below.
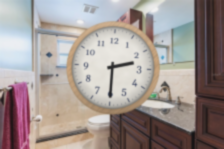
{"hour": 2, "minute": 30}
